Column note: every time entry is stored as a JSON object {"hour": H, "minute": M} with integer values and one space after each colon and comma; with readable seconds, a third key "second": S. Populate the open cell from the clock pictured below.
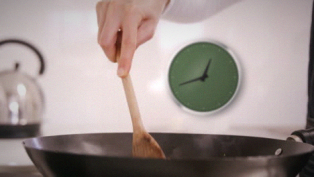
{"hour": 12, "minute": 42}
